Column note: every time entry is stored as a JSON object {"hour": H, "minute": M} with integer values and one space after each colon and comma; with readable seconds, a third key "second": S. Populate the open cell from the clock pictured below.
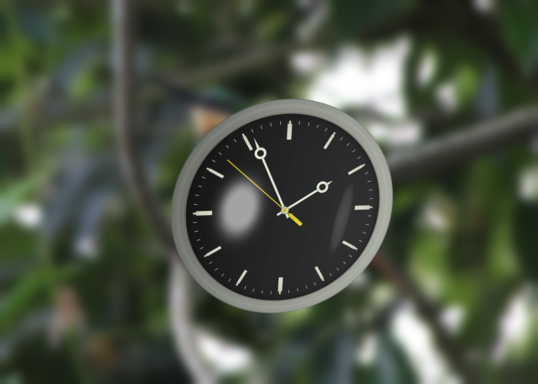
{"hour": 1, "minute": 55, "second": 52}
